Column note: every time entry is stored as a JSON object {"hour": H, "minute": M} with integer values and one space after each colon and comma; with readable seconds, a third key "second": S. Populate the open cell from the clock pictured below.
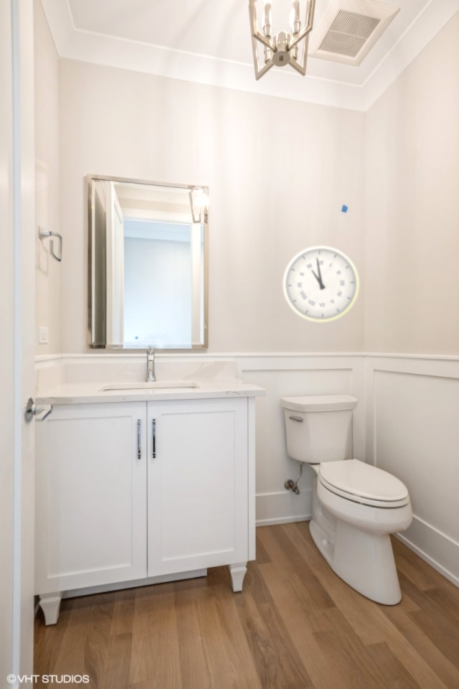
{"hour": 10, "minute": 59}
